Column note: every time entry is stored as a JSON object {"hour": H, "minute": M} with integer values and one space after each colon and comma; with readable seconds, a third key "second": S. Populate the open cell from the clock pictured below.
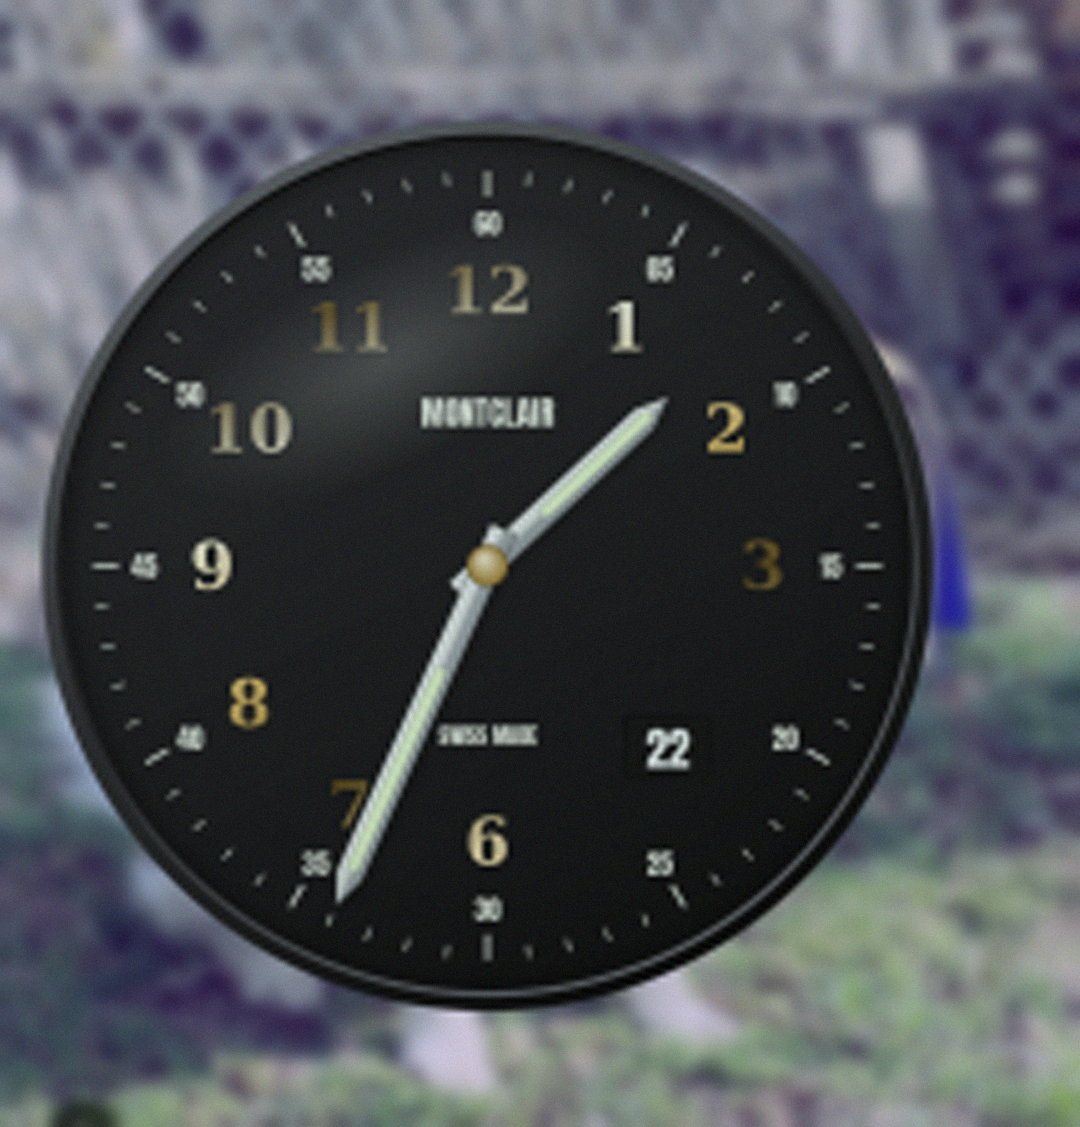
{"hour": 1, "minute": 34}
